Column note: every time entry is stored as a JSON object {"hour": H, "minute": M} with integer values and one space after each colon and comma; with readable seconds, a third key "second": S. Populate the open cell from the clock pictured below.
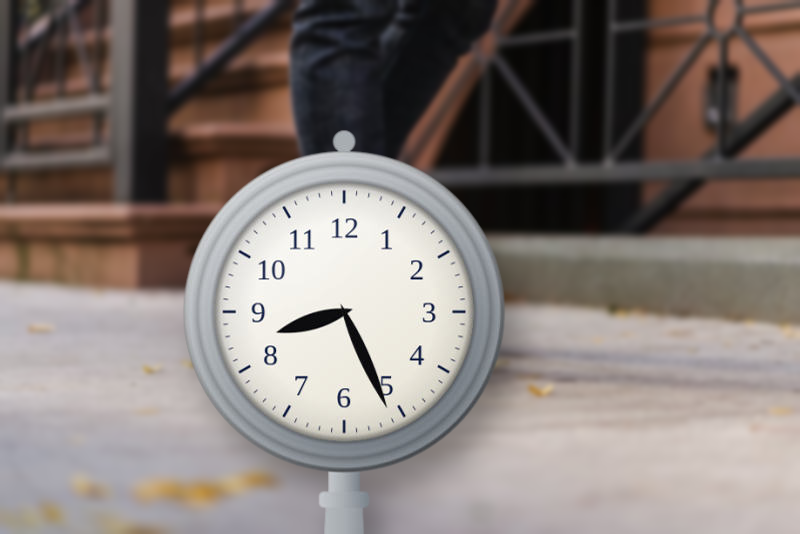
{"hour": 8, "minute": 26}
